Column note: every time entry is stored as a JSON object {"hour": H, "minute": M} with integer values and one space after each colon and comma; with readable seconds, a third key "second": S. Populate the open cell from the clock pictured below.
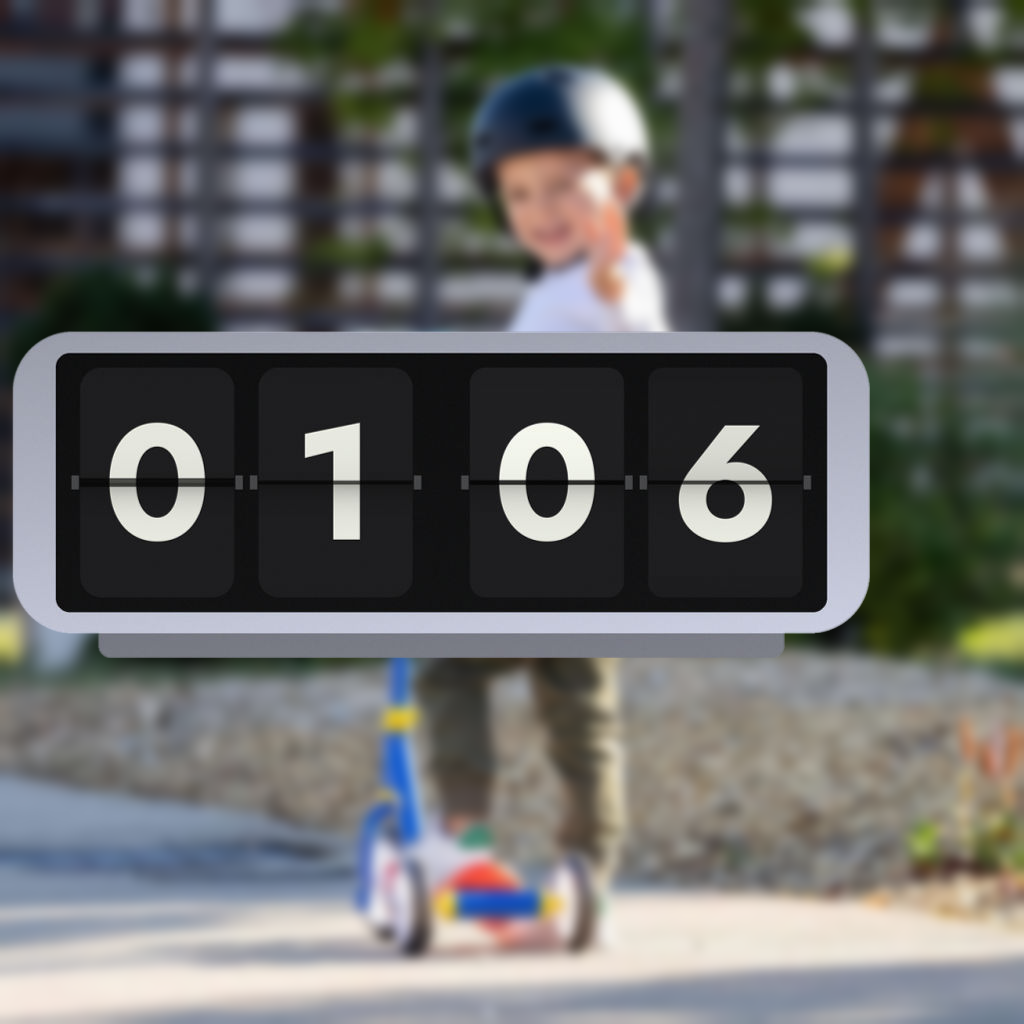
{"hour": 1, "minute": 6}
